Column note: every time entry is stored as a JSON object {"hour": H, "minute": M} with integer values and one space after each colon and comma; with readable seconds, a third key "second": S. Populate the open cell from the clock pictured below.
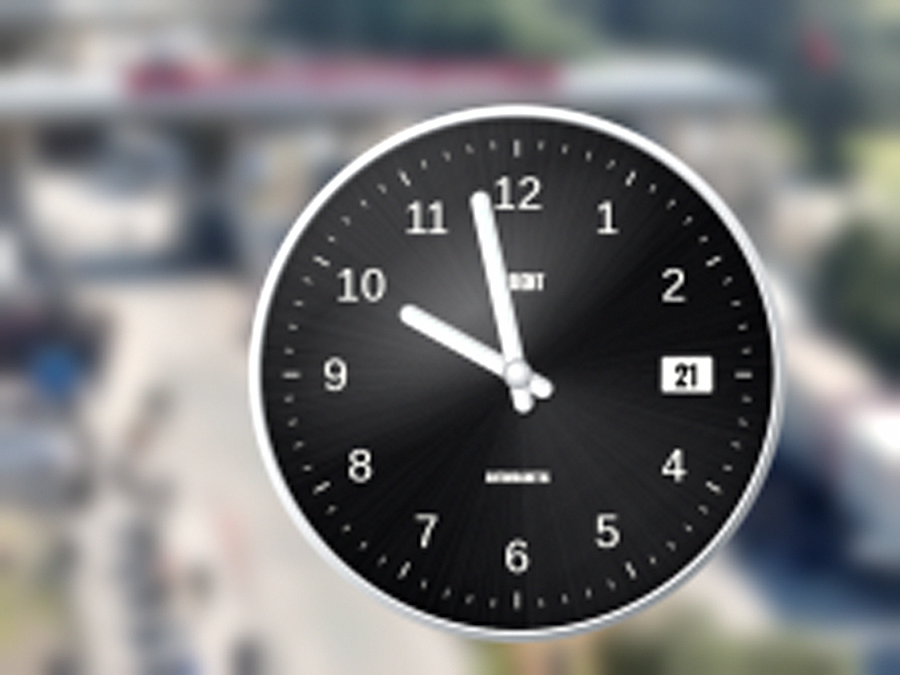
{"hour": 9, "minute": 58}
